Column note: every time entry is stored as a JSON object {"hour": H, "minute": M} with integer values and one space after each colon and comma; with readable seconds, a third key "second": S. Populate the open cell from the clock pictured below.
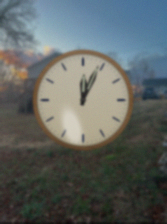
{"hour": 12, "minute": 4}
